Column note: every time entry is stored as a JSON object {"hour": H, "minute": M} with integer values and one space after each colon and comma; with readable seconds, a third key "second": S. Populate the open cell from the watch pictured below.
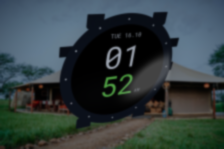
{"hour": 1, "minute": 52}
